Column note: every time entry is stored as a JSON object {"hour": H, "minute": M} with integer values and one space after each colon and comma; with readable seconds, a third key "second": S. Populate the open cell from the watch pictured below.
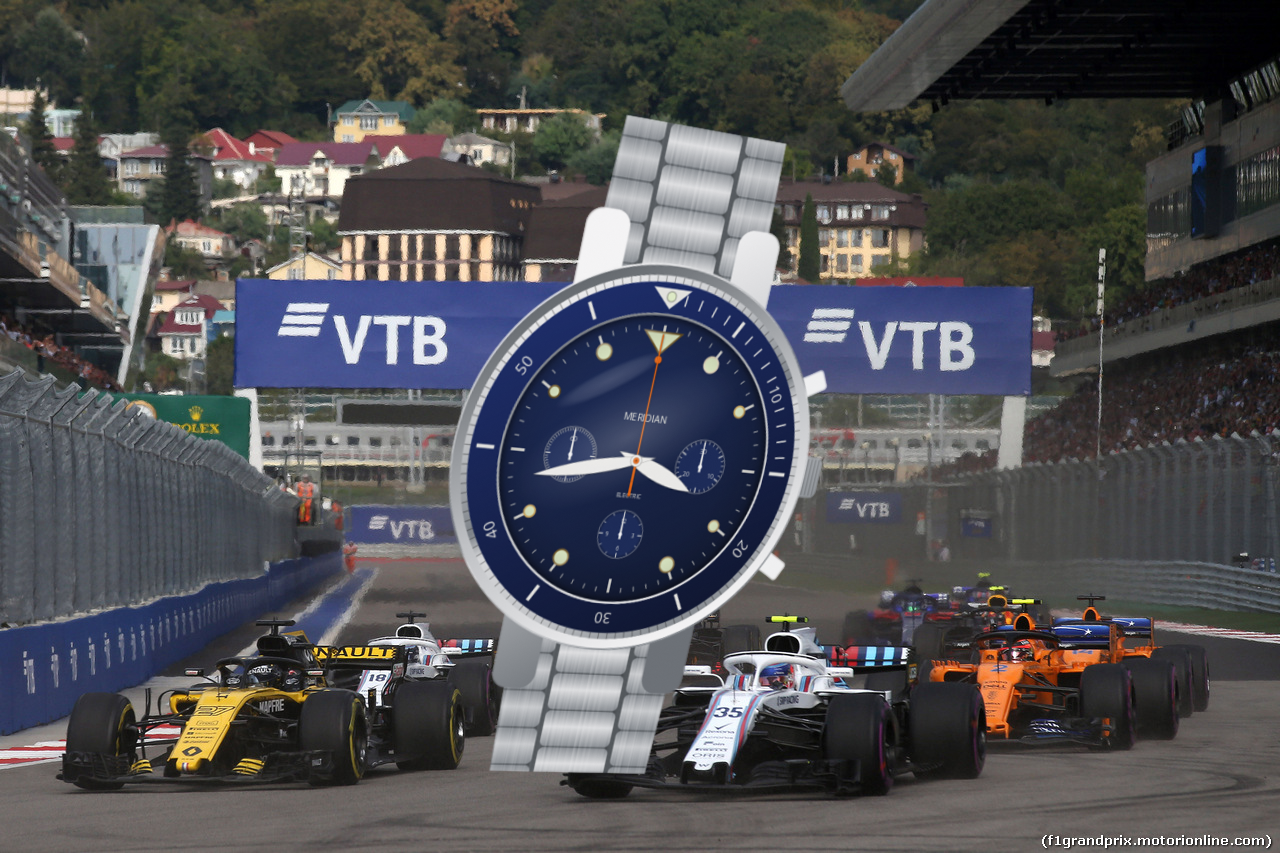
{"hour": 3, "minute": 43}
